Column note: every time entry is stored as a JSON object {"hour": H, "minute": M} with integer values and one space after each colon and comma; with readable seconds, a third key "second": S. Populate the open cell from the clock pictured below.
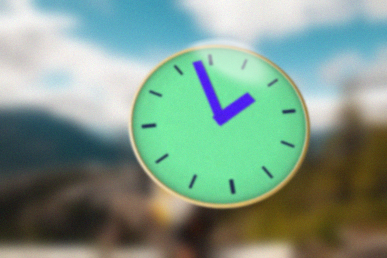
{"hour": 1, "minute": 58}
